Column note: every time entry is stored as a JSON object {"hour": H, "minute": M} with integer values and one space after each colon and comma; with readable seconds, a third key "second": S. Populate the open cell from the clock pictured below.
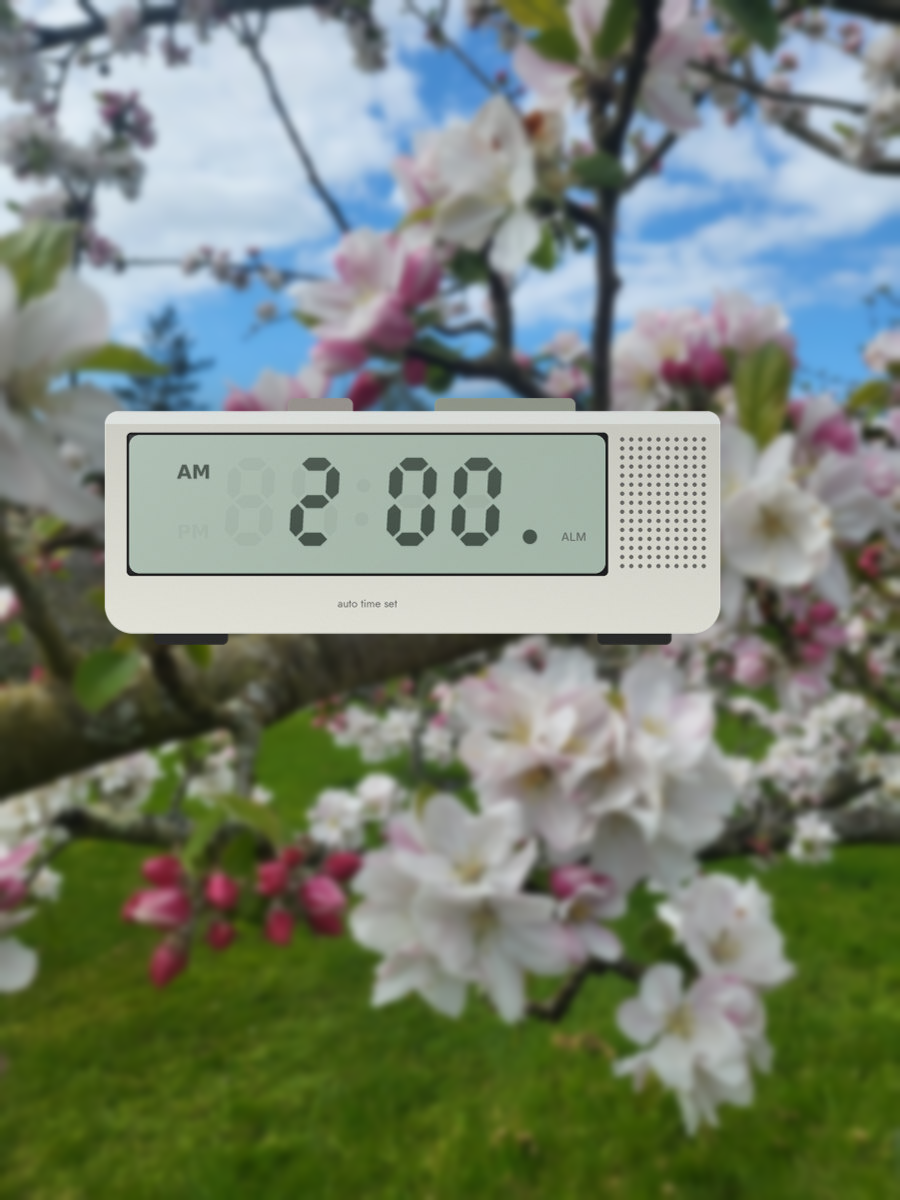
{"hour": 2, "minute": 0}
